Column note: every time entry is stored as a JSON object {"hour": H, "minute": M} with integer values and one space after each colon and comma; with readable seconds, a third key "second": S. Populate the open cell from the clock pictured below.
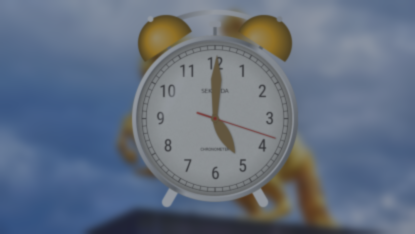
{"hour": 5, "minute": 0, "second": 18}
